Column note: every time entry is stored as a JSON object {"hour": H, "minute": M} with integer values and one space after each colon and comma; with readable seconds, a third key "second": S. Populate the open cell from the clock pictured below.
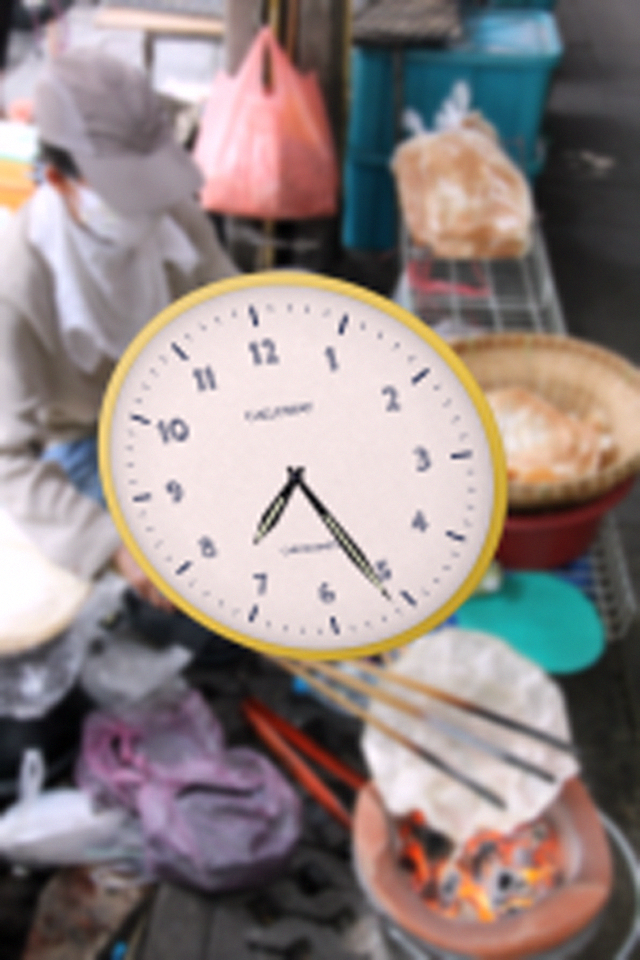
{"hour": 7, "minute": 26}
